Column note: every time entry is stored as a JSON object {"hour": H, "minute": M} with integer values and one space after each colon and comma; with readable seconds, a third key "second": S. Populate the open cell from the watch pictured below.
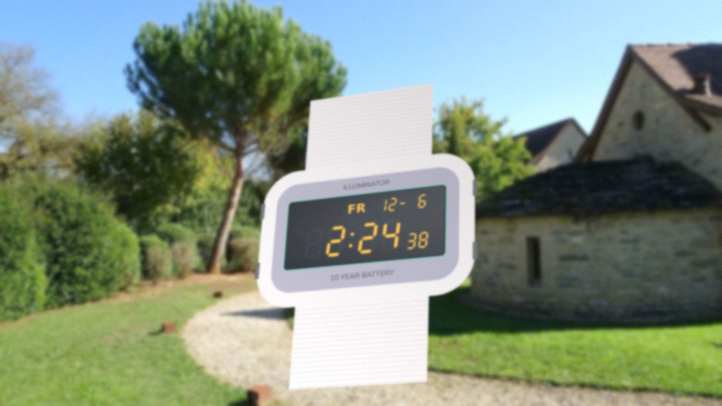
{"hour": 2, "minute": 24, "second": 38}
